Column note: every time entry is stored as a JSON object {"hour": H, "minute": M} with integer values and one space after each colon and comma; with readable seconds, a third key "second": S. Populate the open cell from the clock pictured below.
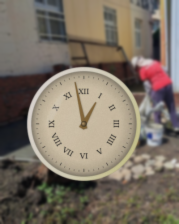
{"hour": 12, "minute": 58}
